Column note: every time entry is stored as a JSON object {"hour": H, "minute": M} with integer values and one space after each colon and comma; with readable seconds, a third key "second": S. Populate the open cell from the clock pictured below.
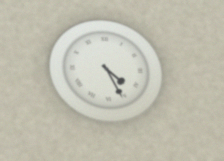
{"hour": 4, "minute": 26}
